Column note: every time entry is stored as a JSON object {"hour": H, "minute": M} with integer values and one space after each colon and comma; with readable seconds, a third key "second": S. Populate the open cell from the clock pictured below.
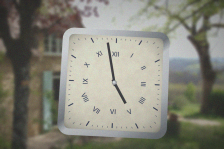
{"hour": 4, "minute": 58}
